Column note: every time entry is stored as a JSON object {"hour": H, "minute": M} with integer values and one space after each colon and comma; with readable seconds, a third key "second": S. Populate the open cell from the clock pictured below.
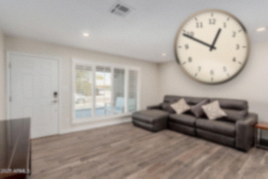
{"hour": 12, "minute": 49}
